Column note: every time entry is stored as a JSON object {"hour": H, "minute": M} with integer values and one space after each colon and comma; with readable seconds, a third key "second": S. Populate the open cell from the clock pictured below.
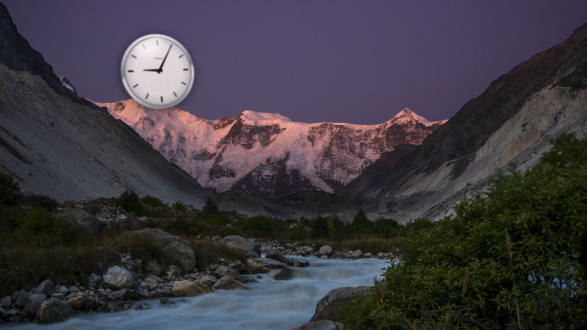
{"hour": 9, "minute": 5}
